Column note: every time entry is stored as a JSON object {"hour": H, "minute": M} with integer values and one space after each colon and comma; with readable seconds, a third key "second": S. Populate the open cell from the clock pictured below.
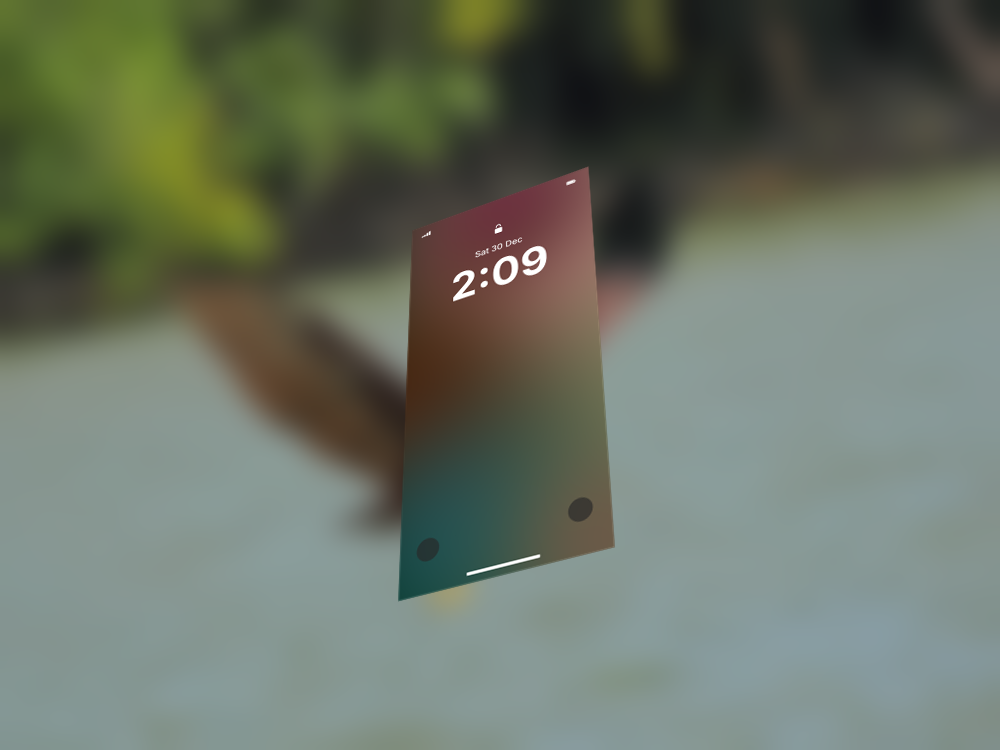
{"hour": 2, "minute": 9}
